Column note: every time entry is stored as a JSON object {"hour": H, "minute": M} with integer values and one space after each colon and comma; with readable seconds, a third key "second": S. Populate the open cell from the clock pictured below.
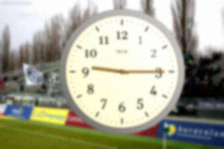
{"hour": 9, "minute": 15}
